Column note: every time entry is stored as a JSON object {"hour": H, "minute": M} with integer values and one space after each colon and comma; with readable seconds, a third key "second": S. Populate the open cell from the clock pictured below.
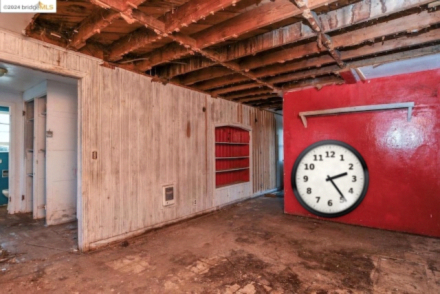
{"hour": 2, "minute": 24}
